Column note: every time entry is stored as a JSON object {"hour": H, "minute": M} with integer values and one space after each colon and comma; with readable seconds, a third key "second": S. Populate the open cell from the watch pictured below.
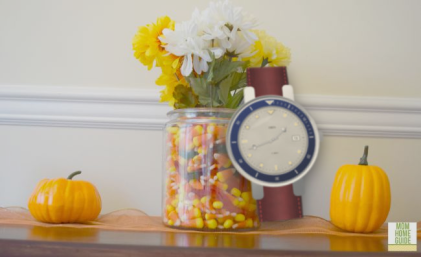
{"hour": 1, "minute": 42}
